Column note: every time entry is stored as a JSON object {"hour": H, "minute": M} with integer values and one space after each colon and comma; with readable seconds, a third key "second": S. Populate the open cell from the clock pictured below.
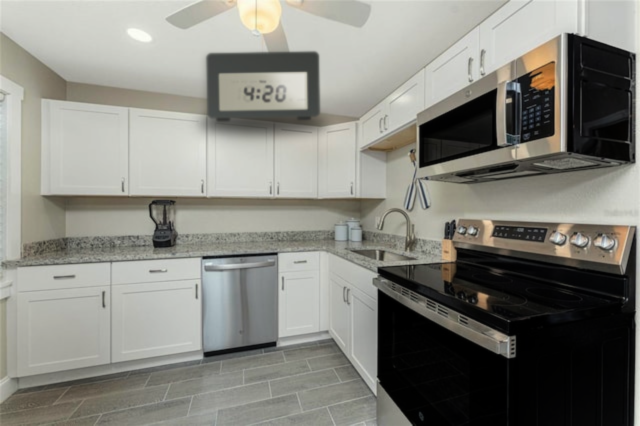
{"hour": 4, "minute": 20}
